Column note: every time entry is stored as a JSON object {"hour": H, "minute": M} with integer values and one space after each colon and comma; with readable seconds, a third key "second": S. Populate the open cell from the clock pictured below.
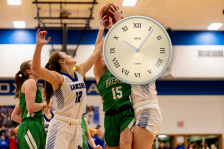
{"hour": 10, "minute": 6}
